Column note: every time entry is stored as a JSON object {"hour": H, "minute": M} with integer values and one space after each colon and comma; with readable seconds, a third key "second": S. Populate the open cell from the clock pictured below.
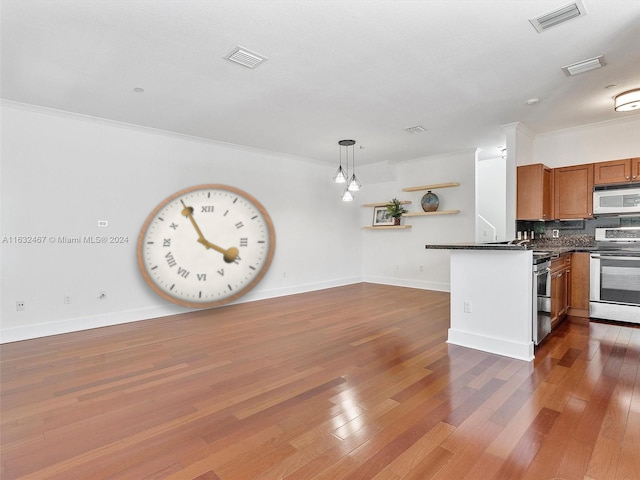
{"hour": 3, "minute": 55}
